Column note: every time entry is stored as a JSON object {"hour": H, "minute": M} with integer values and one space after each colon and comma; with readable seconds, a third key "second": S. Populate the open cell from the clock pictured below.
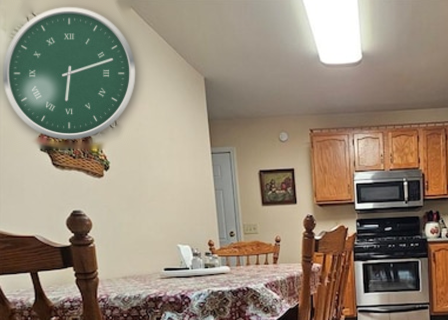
{"hour": 6, "minute": 12}
